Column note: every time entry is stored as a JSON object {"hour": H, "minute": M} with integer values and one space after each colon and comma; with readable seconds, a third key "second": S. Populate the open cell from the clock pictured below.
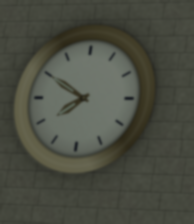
{"hour": 7, "minute": 50}
